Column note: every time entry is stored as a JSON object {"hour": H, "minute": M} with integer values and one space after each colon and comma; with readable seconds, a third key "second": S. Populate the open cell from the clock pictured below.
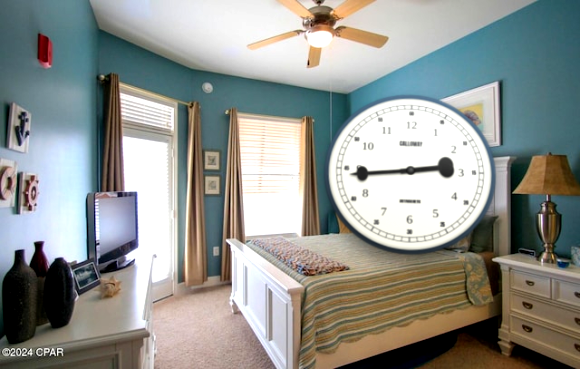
{"hour": 2, "minute": 44}
